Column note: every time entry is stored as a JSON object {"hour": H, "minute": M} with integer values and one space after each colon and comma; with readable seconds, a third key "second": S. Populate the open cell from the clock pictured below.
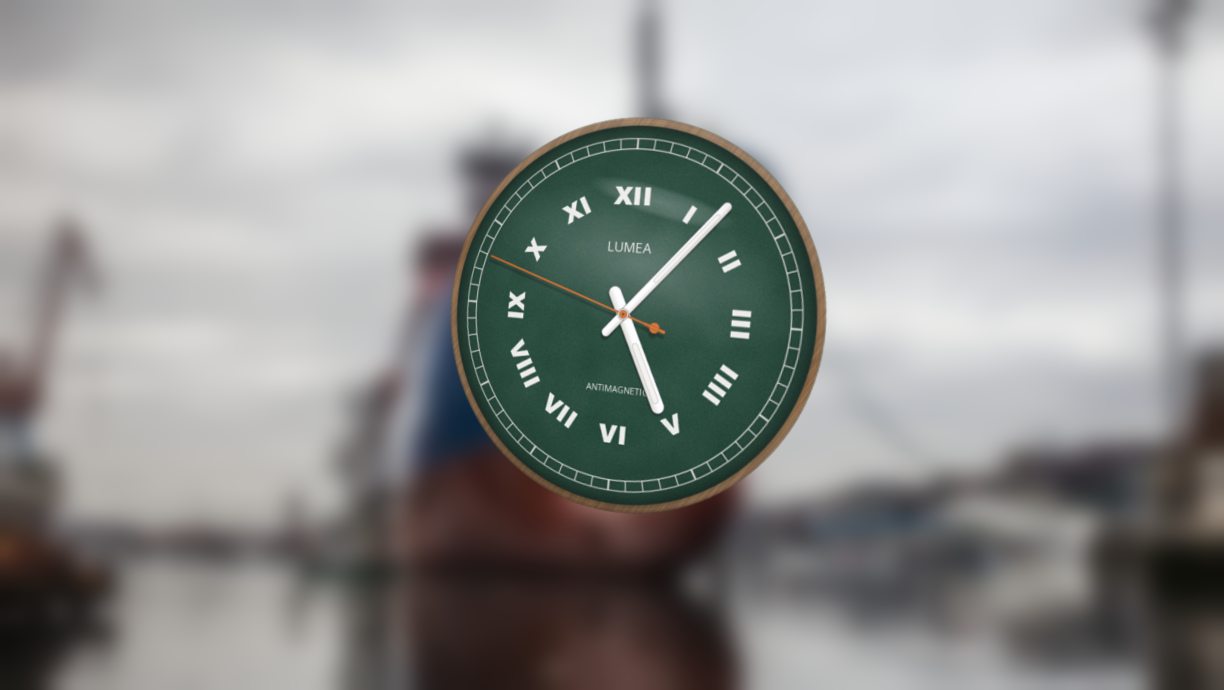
{"hour": 5, "minute": 6, "second": 48}
